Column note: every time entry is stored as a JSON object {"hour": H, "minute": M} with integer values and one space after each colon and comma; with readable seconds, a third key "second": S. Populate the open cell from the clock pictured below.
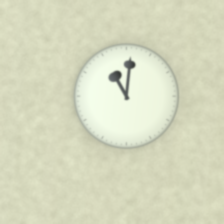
{"hour": 11, "minute": 1}
